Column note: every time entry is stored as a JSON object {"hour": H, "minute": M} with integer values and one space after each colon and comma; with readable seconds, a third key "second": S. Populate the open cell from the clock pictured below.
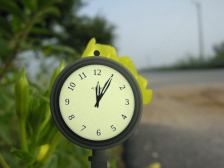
{"hour": 12, "minute": 5}
